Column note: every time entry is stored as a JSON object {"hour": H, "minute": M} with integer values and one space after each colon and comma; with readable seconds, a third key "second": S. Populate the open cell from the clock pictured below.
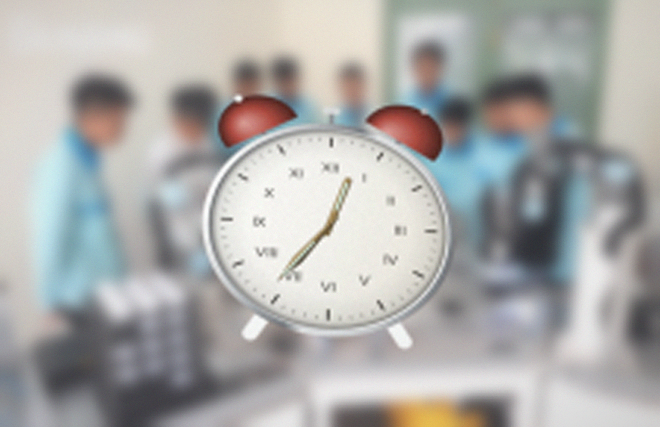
{"hour": 12, "minute": 36}
